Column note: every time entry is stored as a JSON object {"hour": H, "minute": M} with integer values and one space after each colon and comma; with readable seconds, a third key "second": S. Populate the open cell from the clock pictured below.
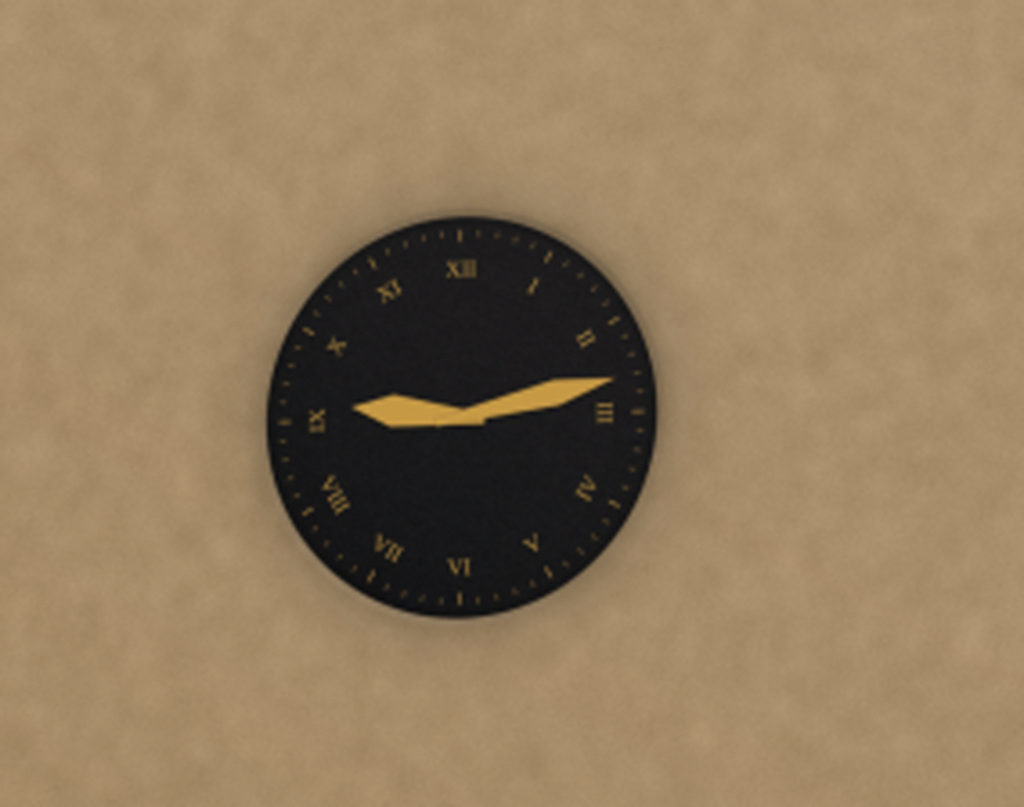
{"hour": 9, "minute": 13}
